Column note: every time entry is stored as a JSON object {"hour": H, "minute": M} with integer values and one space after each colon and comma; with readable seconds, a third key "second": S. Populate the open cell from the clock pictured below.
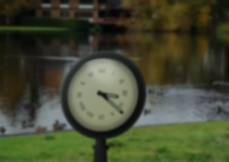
{"hour": 3, "minute": 22}
